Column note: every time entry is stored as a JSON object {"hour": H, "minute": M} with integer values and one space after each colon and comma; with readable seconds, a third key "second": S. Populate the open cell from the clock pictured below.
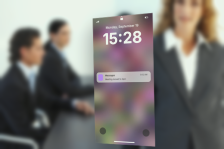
{"hour": 15, "minute": 28}
